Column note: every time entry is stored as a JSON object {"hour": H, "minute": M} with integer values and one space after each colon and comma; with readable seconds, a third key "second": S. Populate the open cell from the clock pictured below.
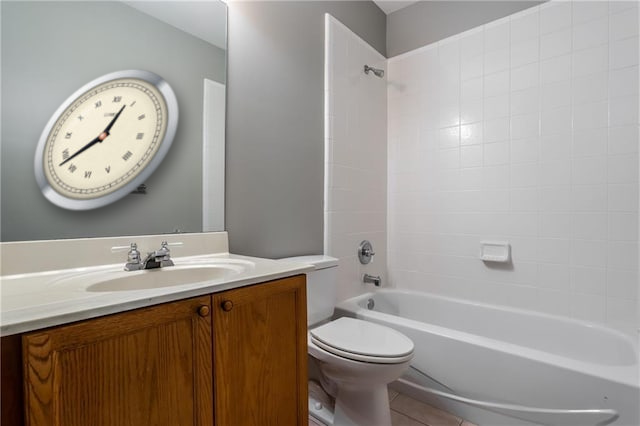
{"hour": 12, "minute": 38}
